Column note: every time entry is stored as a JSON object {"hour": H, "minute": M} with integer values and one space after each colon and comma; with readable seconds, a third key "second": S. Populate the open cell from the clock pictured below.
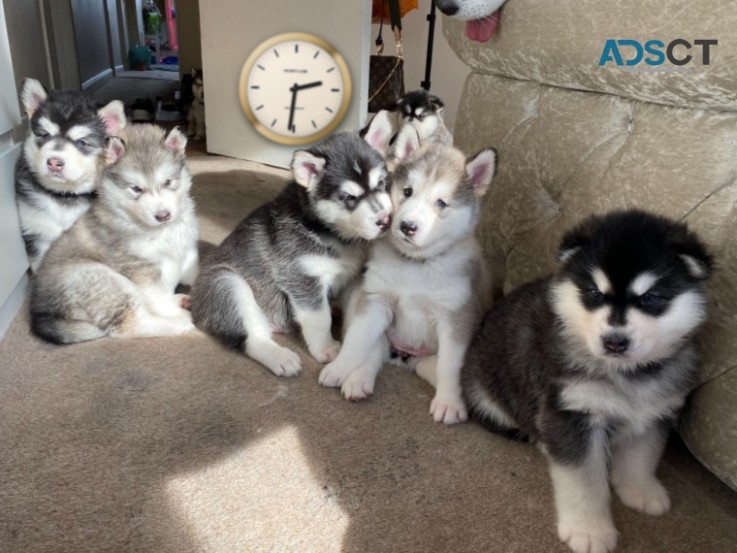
{"hour": 2, "minute": 31}
